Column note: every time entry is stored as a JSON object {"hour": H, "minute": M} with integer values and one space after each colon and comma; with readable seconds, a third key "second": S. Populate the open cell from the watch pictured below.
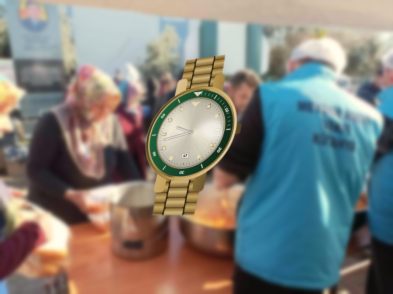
{"hour": 9, "minute": 43}
